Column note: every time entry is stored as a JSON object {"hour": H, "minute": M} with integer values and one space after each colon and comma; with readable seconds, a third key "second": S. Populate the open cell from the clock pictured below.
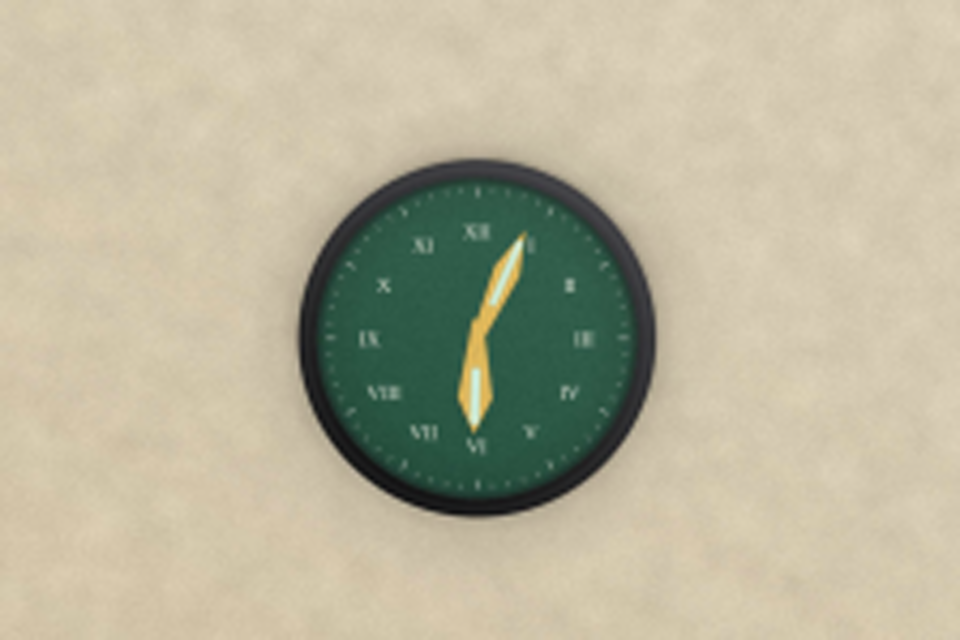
{"hour": 6, "minute": 4}
